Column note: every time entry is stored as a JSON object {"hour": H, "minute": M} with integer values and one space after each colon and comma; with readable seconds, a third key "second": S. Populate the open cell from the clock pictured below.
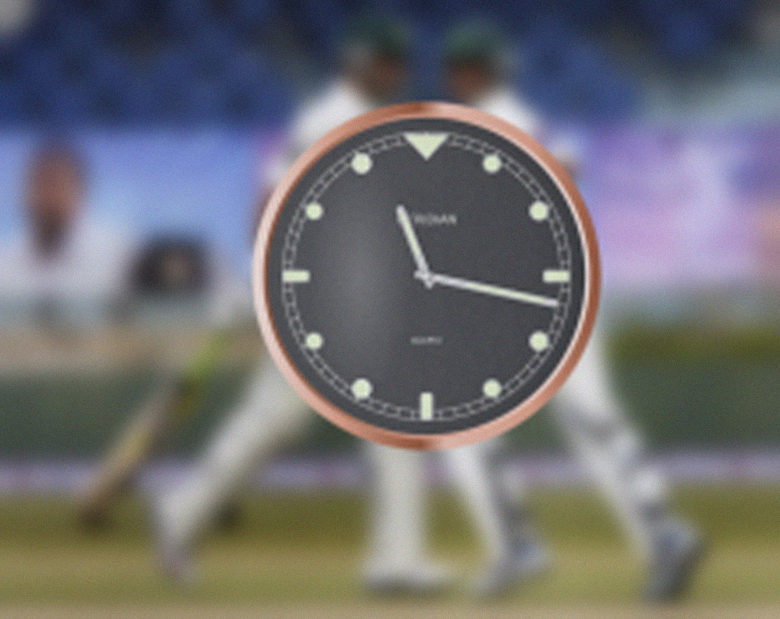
{"hour": 11, "minute": 17}
